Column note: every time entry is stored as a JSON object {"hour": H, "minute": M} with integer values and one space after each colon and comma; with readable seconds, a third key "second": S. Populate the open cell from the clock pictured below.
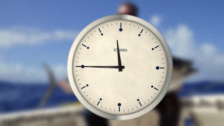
{"hour": 11, "minute": 45}
